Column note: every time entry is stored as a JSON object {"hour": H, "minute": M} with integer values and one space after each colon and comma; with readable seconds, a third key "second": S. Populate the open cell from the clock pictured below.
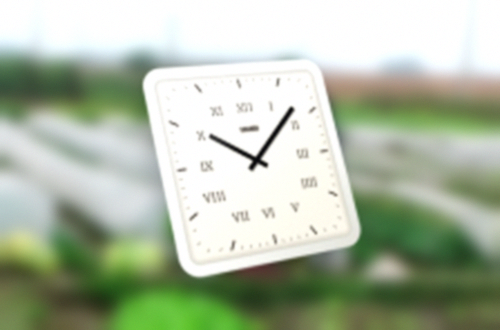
{"hour": 10, "minute": 8}
